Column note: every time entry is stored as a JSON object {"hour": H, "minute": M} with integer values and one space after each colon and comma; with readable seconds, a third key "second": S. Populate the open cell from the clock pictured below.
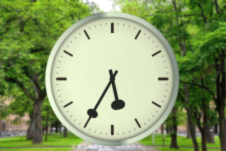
{"hour": 5, "minute": 35}
